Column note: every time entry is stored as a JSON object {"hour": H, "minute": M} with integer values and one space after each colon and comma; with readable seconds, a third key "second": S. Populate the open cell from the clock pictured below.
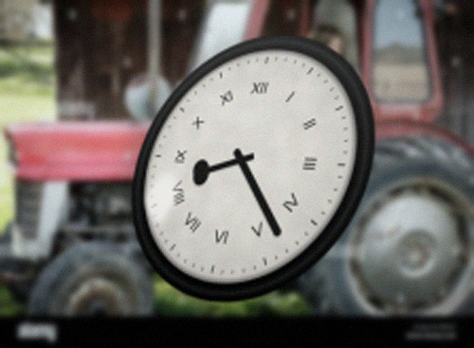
{"hour": 8, "minute": 23}
